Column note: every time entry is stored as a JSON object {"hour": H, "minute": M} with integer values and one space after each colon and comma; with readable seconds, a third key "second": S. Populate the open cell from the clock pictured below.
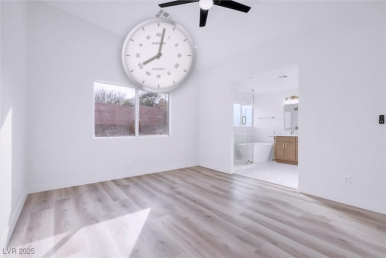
{"hour": 8, "minute": 2}
